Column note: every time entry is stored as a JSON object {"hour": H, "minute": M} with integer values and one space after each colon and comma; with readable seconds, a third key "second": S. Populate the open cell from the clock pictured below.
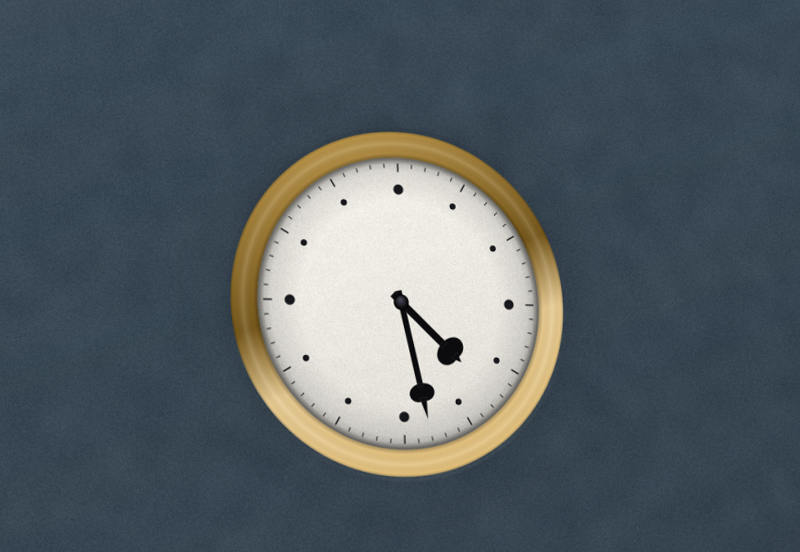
{"hour": 4, "minute": 28}
